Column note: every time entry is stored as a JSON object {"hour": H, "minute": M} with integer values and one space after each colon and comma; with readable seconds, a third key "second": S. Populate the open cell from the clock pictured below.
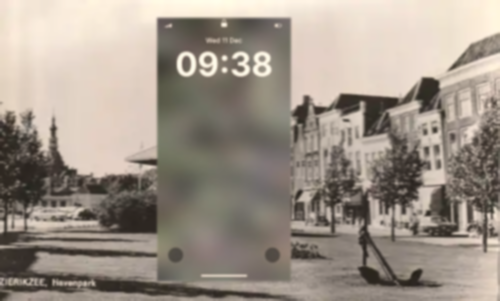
{"hour": 9, "minute": 38}
